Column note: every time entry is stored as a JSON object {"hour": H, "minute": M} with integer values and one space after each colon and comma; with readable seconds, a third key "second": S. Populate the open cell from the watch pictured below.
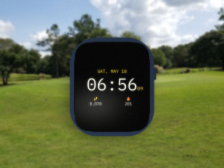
{"hour": 6, "minute": 56}
